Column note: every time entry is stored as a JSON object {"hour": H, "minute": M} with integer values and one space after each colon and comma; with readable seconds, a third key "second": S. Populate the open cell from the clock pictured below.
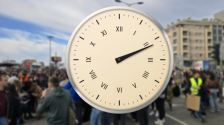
{"hour": 2, "minute": 11}
